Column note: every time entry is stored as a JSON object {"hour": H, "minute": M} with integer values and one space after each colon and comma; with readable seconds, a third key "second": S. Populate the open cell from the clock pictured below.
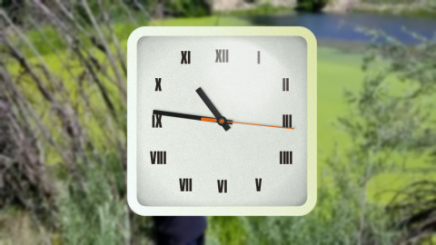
{"hour": 10, "minute": 46, "second": 16}
